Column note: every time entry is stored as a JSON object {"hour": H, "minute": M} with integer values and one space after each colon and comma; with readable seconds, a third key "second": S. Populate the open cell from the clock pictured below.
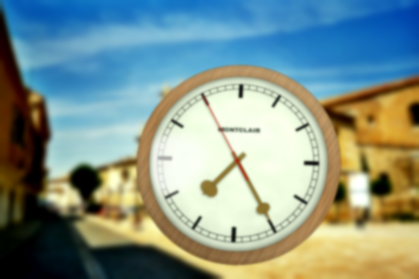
{"hour": 7, "minute": 24, "second": 55}
